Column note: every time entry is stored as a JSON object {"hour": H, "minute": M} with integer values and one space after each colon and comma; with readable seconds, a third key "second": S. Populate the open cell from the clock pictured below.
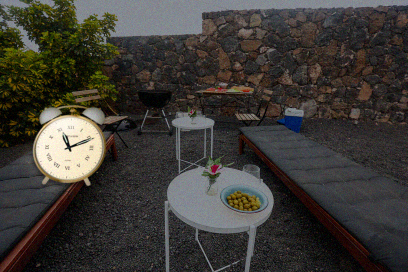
{"hour": 11, "minute": 11}
